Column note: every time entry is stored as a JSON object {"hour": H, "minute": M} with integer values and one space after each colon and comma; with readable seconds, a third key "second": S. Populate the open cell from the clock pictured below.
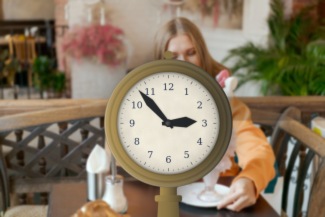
{"hour": 2, "minute": 53}
